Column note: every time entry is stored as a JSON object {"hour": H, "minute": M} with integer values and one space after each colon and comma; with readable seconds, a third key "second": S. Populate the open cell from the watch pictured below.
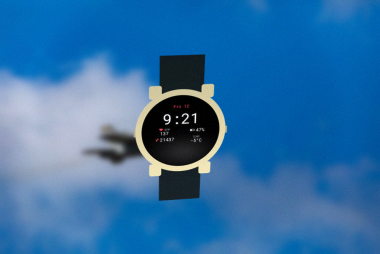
{"hour": 9, "minute": 21}
